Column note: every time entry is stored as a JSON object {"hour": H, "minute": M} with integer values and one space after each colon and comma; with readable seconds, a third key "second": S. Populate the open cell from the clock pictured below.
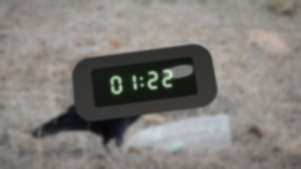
{"hour": 1, "minute": 22}
